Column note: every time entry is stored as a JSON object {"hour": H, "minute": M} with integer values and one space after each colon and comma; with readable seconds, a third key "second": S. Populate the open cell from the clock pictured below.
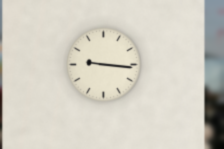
{"hour": 9, "minute": 16}
